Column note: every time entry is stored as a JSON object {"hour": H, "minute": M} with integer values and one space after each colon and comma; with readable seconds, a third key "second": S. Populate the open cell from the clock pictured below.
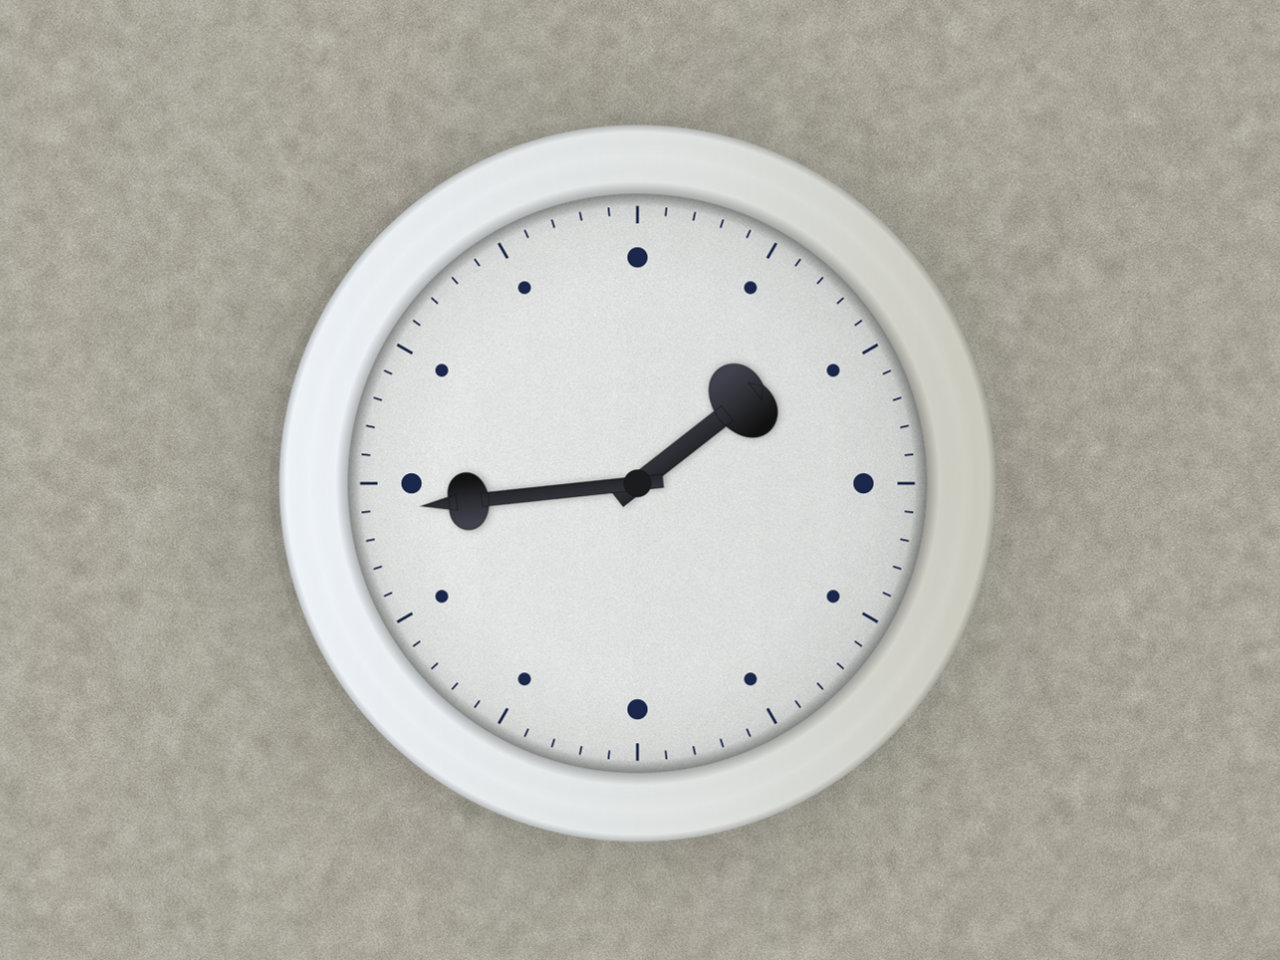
{"hour": 1, "minute": 44}
